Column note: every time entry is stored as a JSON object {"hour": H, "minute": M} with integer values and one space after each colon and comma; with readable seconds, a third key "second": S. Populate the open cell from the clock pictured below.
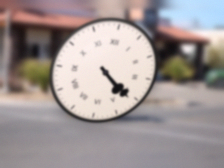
{"hour": 4, "minute": 21}
